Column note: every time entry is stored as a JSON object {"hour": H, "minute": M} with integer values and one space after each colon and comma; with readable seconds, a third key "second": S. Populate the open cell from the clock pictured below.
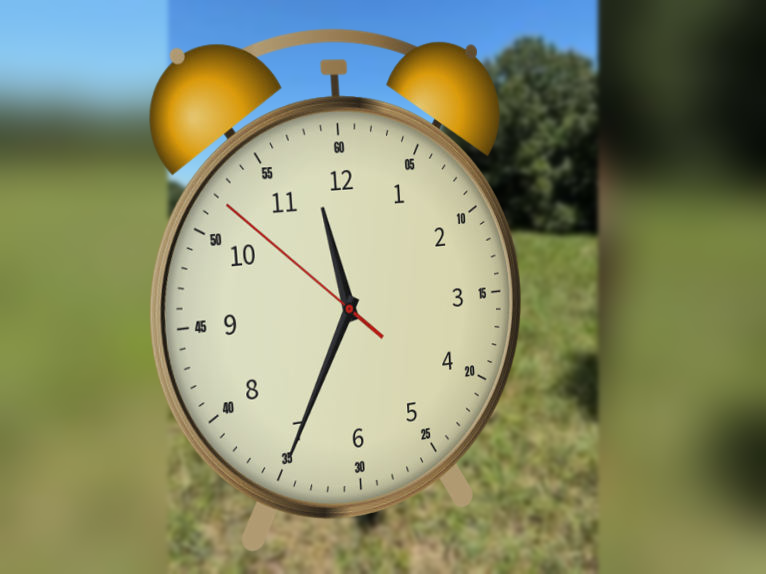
{"hour": 11, "minute": 34, "second": 52}
